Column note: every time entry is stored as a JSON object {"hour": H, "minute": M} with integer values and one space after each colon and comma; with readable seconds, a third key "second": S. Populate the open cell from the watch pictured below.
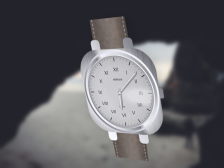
{"hour": 6, "minute": 8}
